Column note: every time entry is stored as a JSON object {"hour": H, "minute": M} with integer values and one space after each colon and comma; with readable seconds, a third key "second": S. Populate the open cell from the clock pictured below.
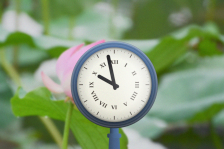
{"hour": 9, "minute": 58}
